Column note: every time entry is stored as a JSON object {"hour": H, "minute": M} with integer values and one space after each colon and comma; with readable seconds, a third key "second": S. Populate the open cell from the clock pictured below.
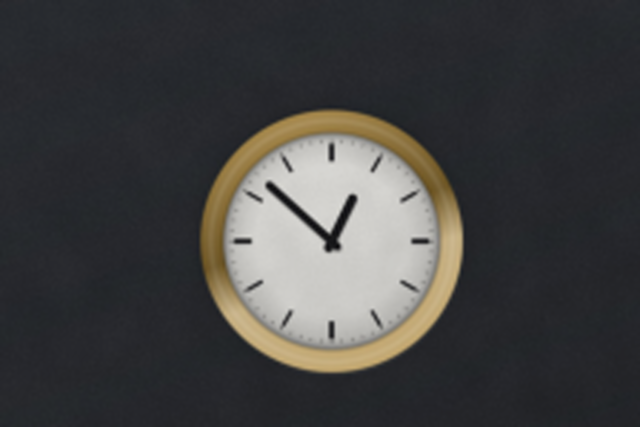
{"hour": 12, "minute": 52}
